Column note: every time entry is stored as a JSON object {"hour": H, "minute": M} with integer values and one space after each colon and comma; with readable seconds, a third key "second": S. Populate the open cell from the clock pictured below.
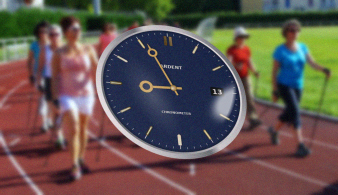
{"hour": 8, "minute": 56}
